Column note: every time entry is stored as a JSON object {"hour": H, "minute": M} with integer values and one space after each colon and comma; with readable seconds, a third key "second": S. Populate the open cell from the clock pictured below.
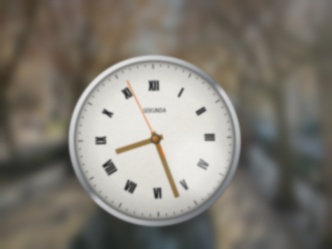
{"hour": 8, "minute": 26, "second": 56}
